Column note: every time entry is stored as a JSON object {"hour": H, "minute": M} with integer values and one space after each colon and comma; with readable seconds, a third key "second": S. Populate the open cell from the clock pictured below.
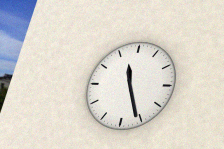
{"hour": 11, "minute": 26}
